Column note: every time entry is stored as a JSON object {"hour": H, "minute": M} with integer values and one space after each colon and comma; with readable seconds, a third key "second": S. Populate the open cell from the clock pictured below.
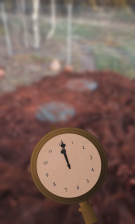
{"hour": 12, "minute": 1}
